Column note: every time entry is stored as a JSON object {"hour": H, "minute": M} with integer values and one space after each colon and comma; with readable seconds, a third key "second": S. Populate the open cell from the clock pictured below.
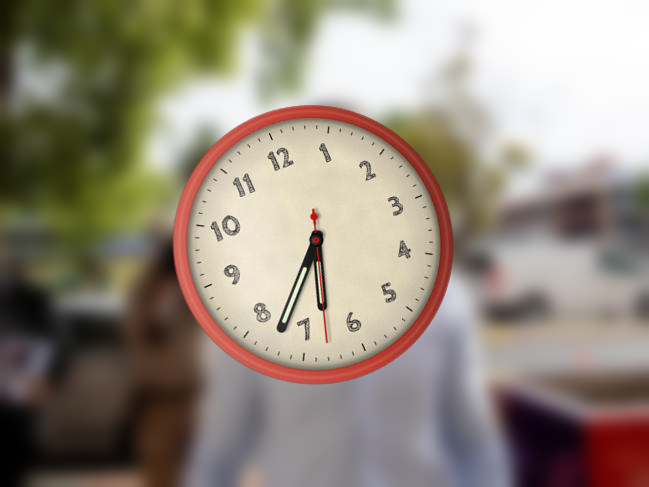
{"hour": 6, "minute": 37, "second": 33}
